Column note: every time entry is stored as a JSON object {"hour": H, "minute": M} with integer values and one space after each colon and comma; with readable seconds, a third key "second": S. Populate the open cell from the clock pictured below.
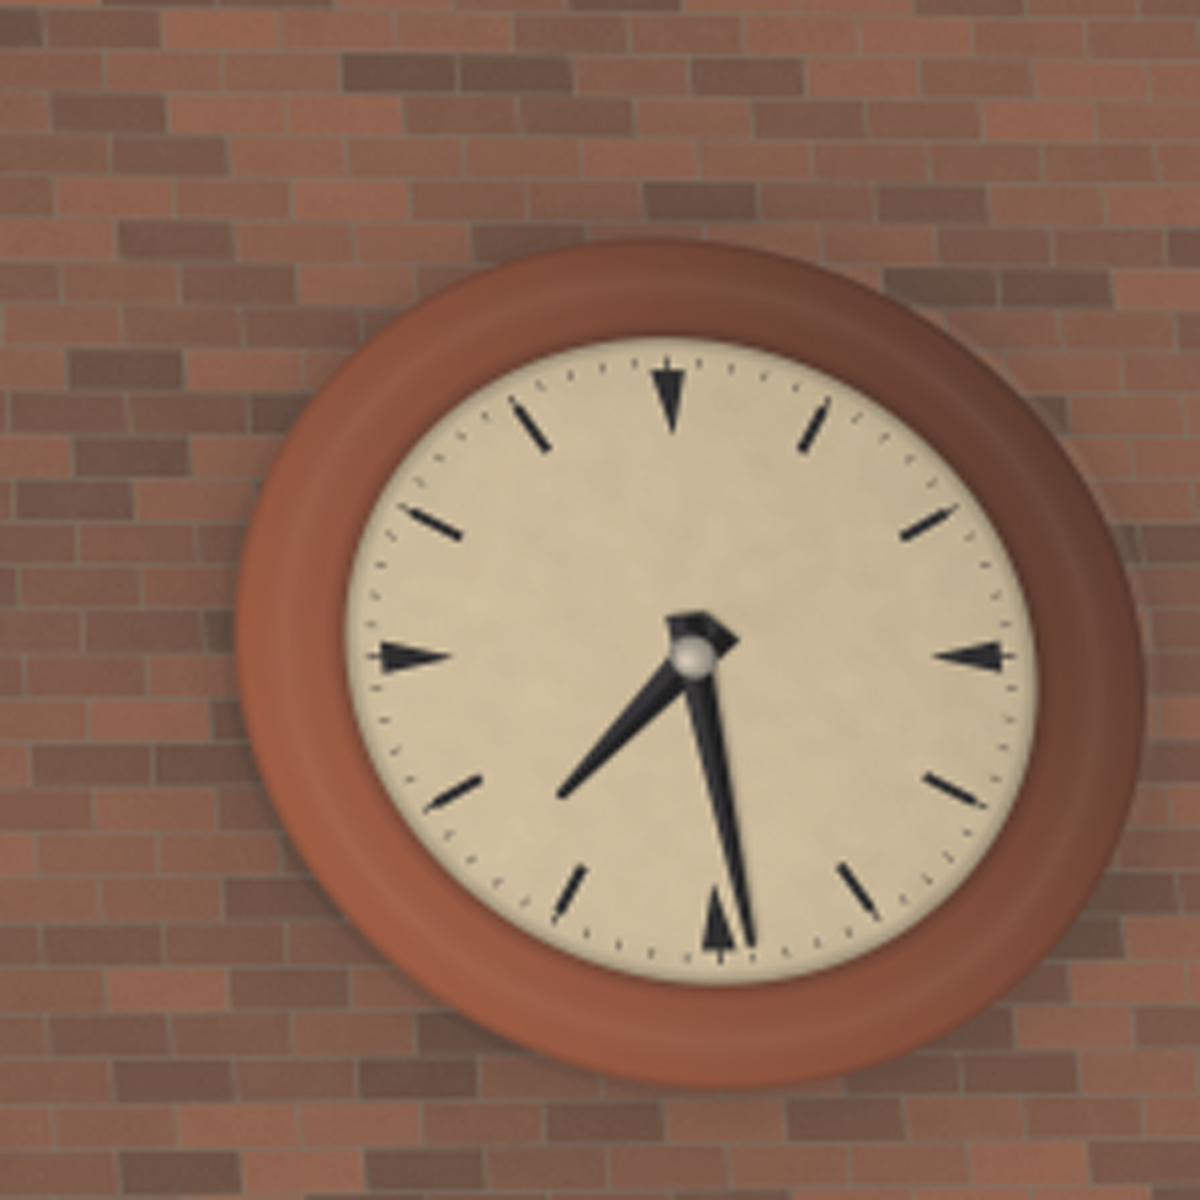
{"hour": 7, "minute": 29}
